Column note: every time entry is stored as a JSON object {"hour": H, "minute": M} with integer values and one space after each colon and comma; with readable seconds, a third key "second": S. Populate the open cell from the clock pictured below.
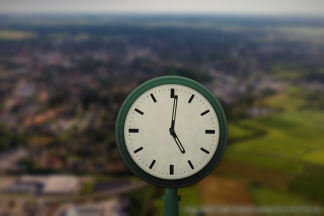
{"hour": 5, "minute": 1}
